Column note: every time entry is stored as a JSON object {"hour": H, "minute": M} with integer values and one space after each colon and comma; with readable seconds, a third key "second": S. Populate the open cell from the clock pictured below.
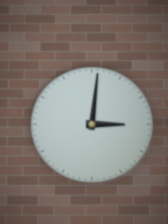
{"hour": 3, "minute": 1}
